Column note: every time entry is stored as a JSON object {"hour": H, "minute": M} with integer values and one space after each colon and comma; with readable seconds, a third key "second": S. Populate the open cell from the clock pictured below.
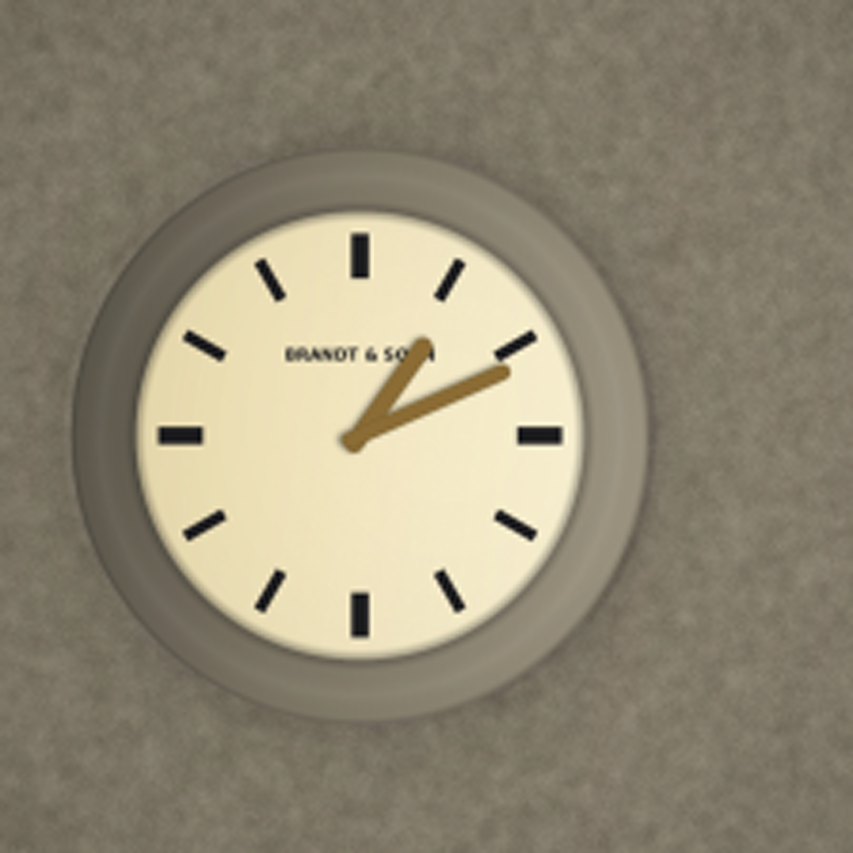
{"hour": 1, "minute": 11}
